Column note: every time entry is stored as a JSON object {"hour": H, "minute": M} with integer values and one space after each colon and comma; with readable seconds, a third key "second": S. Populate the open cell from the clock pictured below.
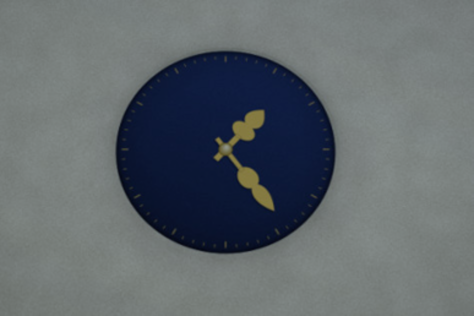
{"hour": 1, "minute": 24}
